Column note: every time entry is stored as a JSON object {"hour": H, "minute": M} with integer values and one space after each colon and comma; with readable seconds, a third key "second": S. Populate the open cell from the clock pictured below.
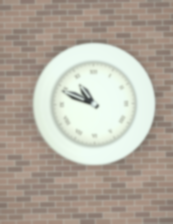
{"hour": 10, "minute": 49}
